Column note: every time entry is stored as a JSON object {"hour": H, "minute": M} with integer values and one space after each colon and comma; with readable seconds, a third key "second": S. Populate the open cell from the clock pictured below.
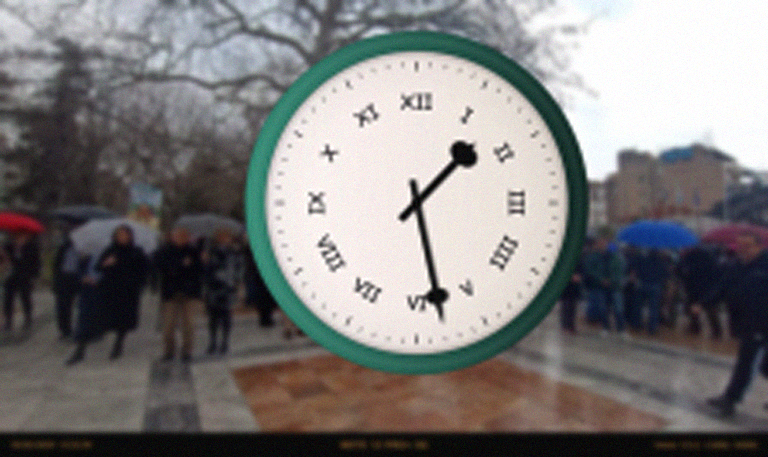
{"hour": 1, "minute": 28}
